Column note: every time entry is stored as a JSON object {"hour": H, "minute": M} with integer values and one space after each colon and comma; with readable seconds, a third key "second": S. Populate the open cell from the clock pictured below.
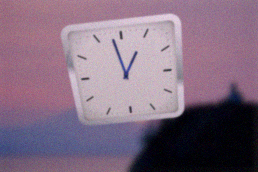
{"hour": 12, "minute": 58}
